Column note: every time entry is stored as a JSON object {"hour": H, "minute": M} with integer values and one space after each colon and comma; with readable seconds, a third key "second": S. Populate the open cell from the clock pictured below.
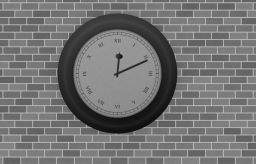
{"hour": 12, "minute": 11}
